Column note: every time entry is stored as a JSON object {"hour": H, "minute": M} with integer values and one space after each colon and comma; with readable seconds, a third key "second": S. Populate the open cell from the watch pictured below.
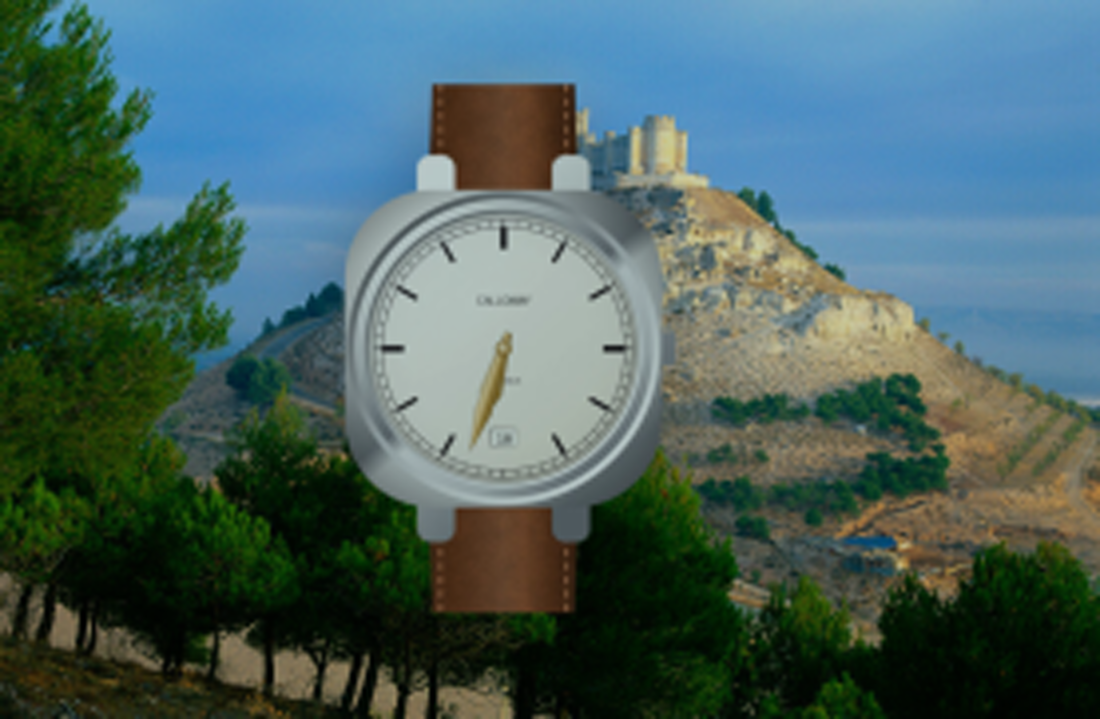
{"hour": 6, "minute": 33}
